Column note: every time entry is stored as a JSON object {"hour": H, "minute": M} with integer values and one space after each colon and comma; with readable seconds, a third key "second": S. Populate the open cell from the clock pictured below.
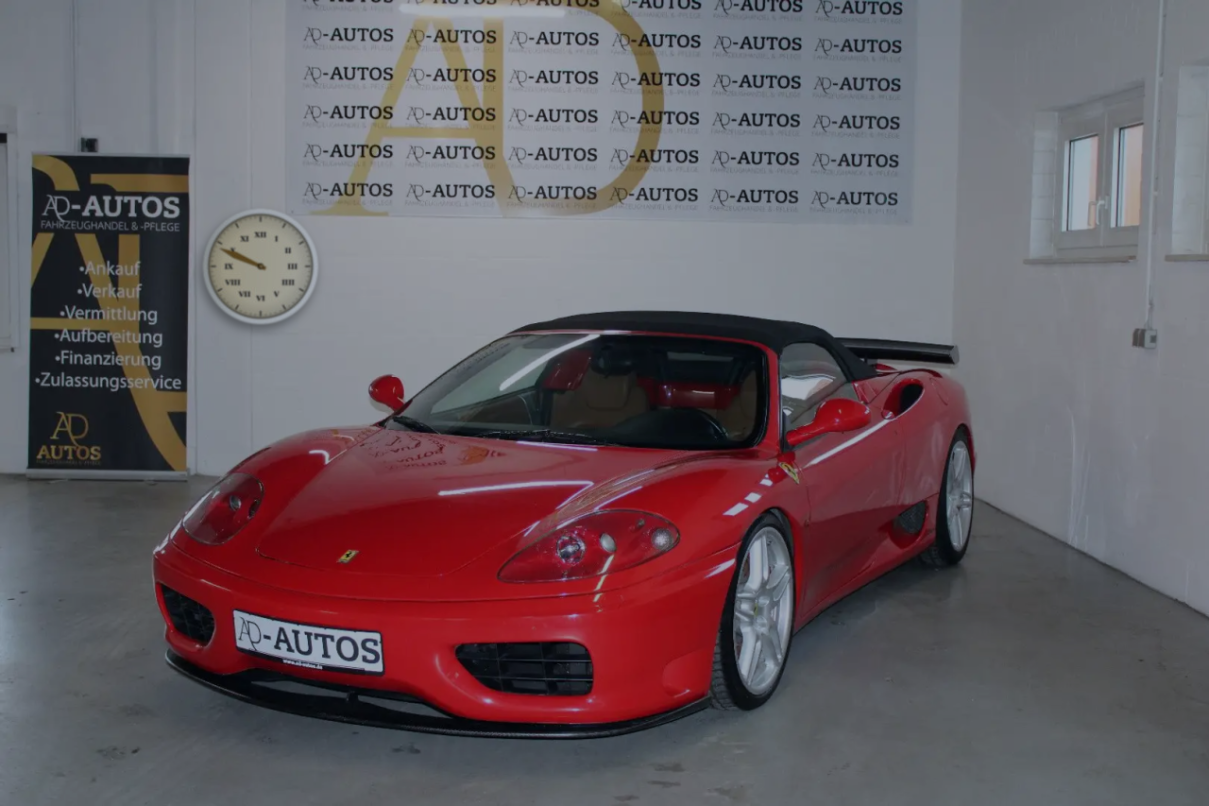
{"hour": 9, "minute": 49}
